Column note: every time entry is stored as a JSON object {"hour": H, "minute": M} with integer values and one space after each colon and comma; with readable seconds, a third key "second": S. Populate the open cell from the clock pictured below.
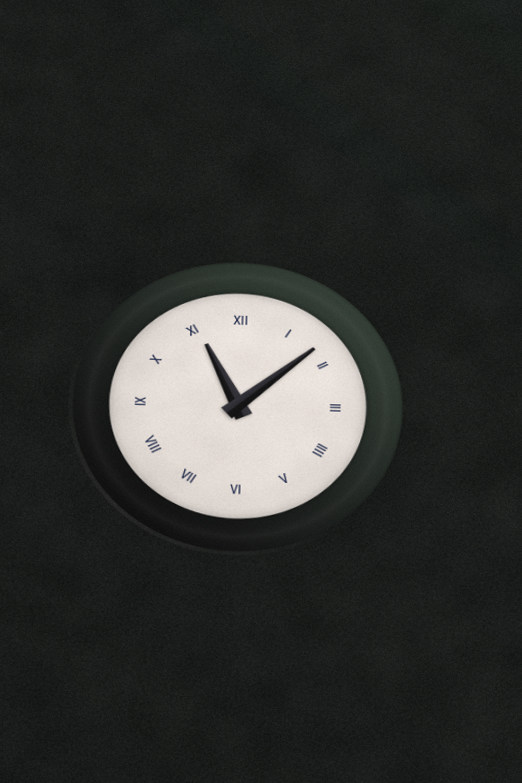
{"hour": 11, "minute": 8}
